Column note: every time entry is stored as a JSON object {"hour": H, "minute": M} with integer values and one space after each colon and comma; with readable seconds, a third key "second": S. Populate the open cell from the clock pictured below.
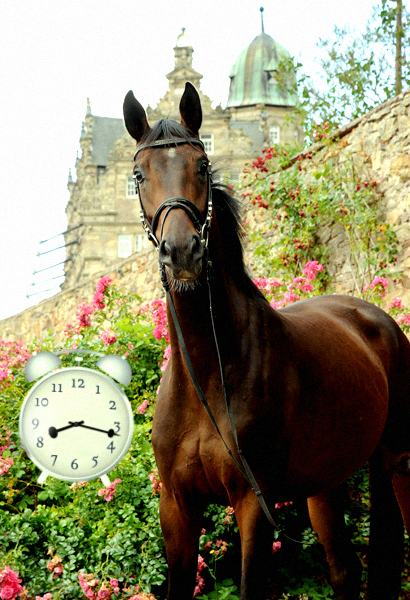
{"hour": 8, "minute": 17}
